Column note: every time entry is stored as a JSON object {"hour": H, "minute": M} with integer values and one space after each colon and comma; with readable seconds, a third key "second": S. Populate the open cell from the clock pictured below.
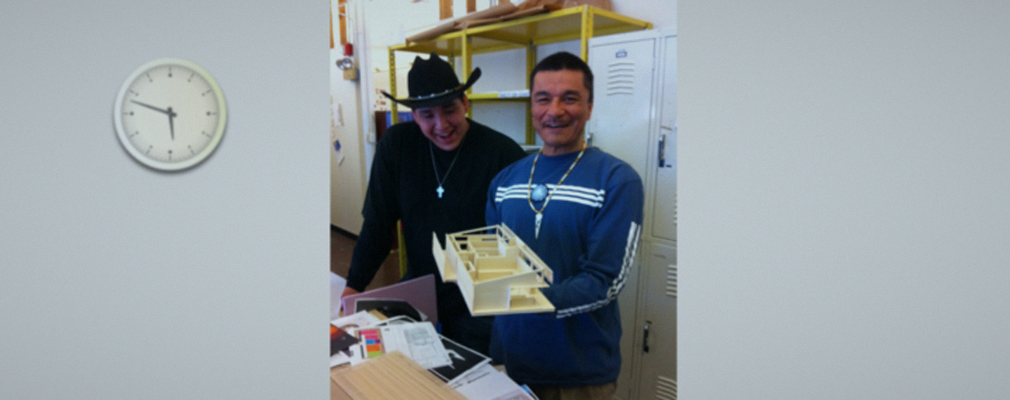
{"hour": 5, "minute": 48}
